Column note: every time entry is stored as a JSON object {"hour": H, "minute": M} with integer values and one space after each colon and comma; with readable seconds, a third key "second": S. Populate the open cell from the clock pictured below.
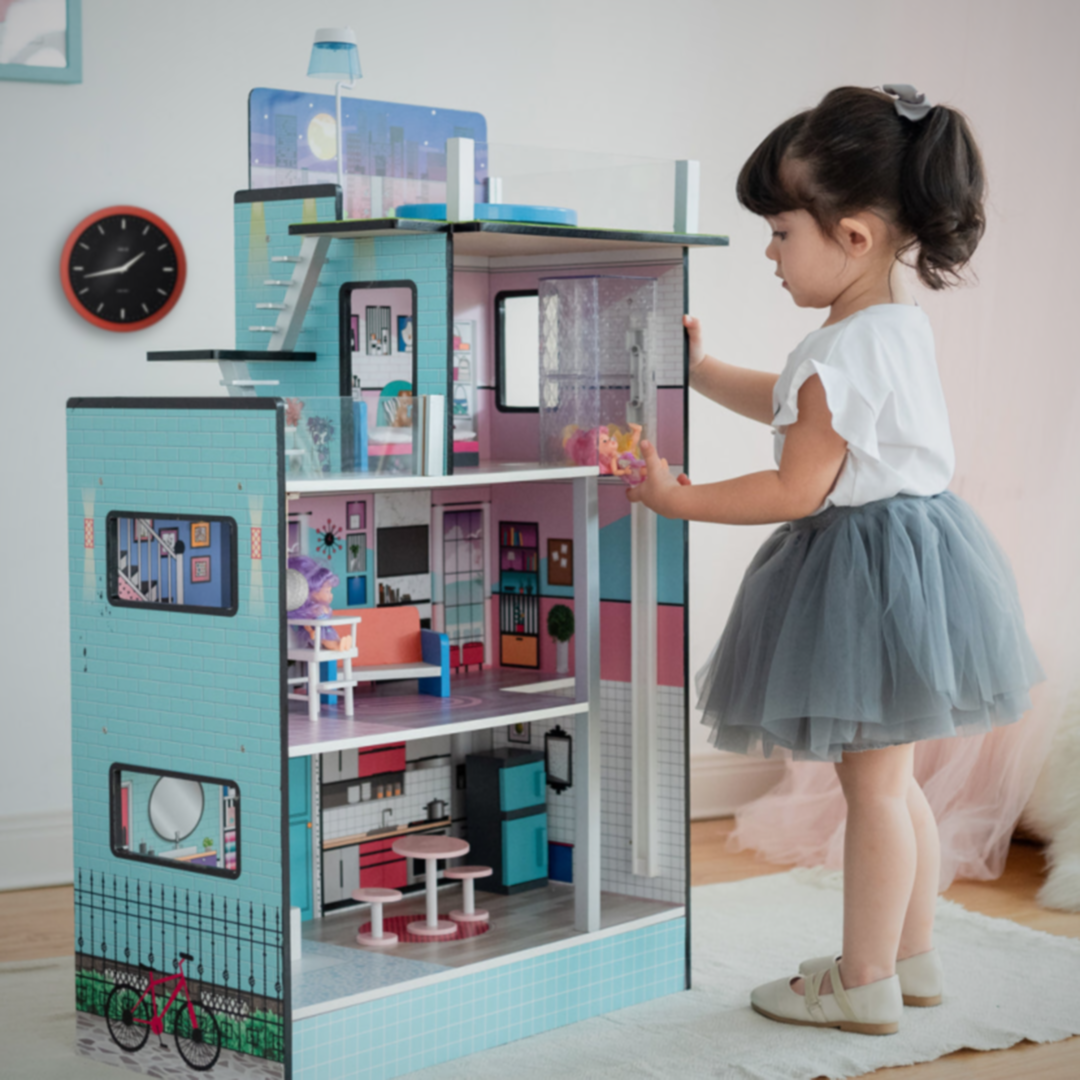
{"hour": 1, "minute": 43}
